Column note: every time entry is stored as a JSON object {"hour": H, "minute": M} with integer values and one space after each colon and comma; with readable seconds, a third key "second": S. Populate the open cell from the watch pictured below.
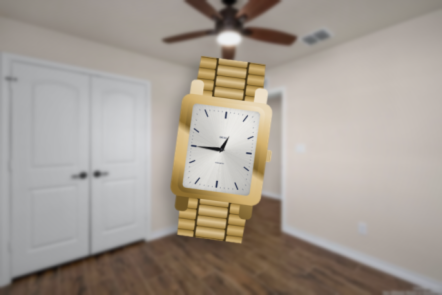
{"hour": 12, "minute": 45}
